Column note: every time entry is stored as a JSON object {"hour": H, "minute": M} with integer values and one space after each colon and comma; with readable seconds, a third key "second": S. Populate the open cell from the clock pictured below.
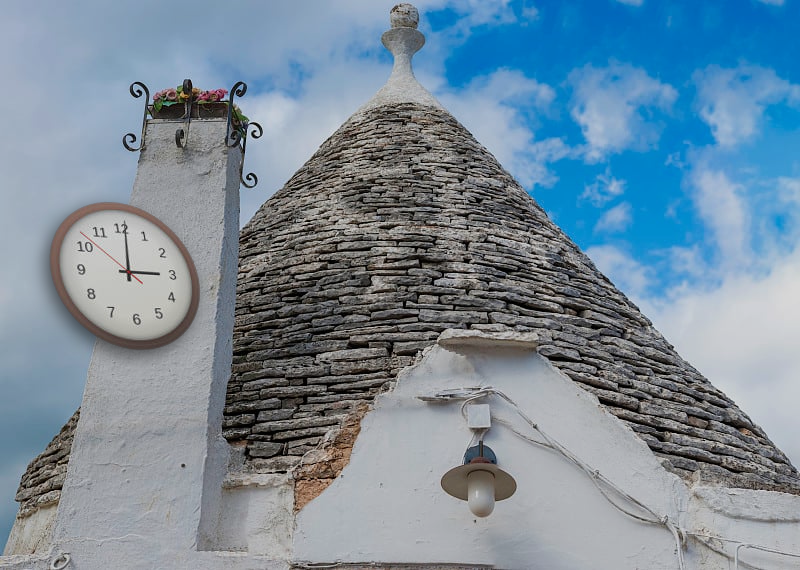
{"hour": 3, "minute": 0, "second": 52}
